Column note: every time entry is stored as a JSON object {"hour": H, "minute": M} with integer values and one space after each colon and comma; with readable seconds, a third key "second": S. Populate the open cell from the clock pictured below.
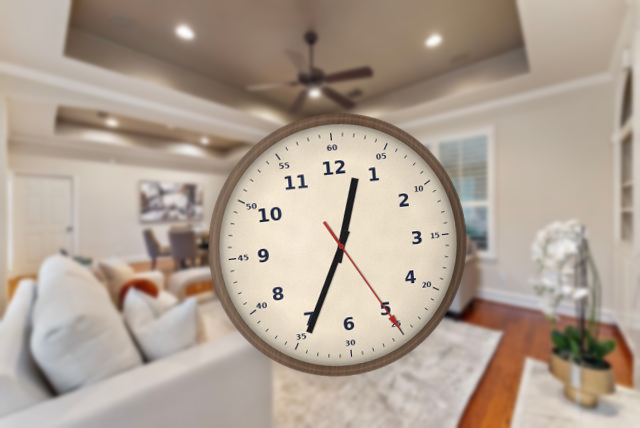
{"hour": 12, "minute": 34, "second": 25}
